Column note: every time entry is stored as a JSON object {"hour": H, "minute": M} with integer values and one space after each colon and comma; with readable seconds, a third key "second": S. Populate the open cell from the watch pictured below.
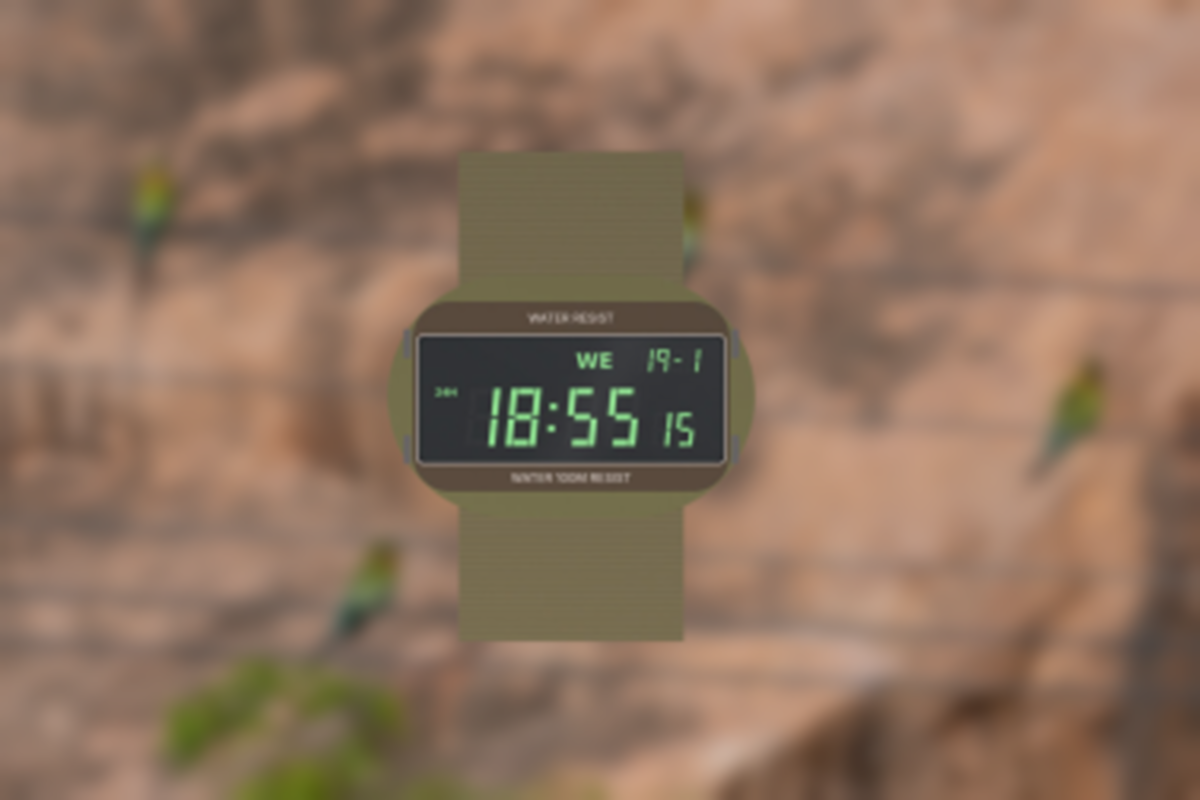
{"hour": 18, "minute": 55, "second": 15}
